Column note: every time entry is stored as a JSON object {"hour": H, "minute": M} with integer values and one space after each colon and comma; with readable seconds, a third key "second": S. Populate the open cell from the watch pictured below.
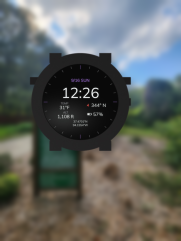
{"hour": 12, "minute": 26}
